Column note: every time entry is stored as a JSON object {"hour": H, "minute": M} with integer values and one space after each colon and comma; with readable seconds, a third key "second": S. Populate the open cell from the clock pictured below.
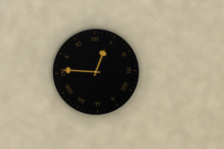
{"hour": 12, "minute": 46}
